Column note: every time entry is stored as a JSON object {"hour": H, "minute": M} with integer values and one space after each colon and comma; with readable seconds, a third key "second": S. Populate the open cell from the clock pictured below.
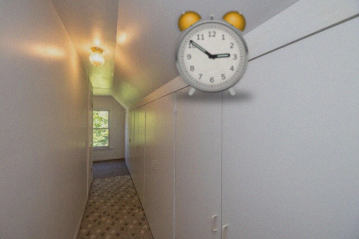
{"hour": 2, "minute": 51}
